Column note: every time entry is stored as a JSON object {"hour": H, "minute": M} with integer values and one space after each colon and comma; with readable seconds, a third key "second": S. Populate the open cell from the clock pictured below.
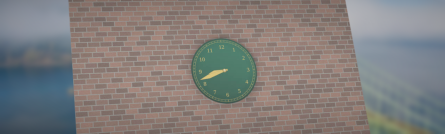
{"hour": 8, "minute": 42}
